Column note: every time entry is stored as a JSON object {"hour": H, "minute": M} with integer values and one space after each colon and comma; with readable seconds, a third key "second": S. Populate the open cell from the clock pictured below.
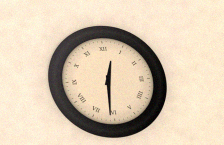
{"hour": 12, "minute": 31}
